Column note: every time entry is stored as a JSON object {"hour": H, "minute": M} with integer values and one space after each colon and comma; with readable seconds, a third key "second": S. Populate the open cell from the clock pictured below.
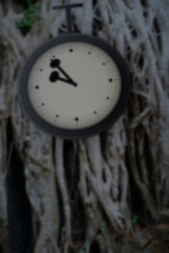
{"hour": 9, "minute": 54}
